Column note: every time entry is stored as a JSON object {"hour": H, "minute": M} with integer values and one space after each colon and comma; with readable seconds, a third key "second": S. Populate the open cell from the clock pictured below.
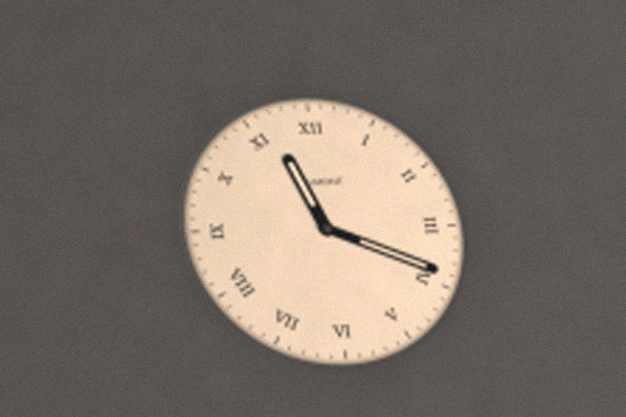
{"hour": 11, "minute": 19}
